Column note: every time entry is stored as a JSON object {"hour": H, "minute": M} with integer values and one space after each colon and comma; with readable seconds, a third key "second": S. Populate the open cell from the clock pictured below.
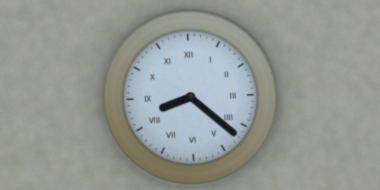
{"hour": 8, "minute": 22}
